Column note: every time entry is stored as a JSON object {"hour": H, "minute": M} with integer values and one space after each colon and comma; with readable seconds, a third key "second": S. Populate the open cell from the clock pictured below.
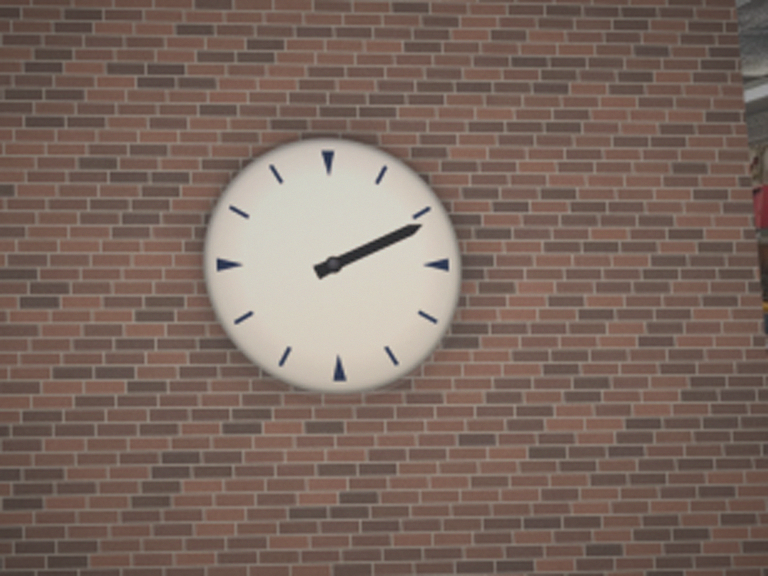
{"hour": 2, "minute": 11}
